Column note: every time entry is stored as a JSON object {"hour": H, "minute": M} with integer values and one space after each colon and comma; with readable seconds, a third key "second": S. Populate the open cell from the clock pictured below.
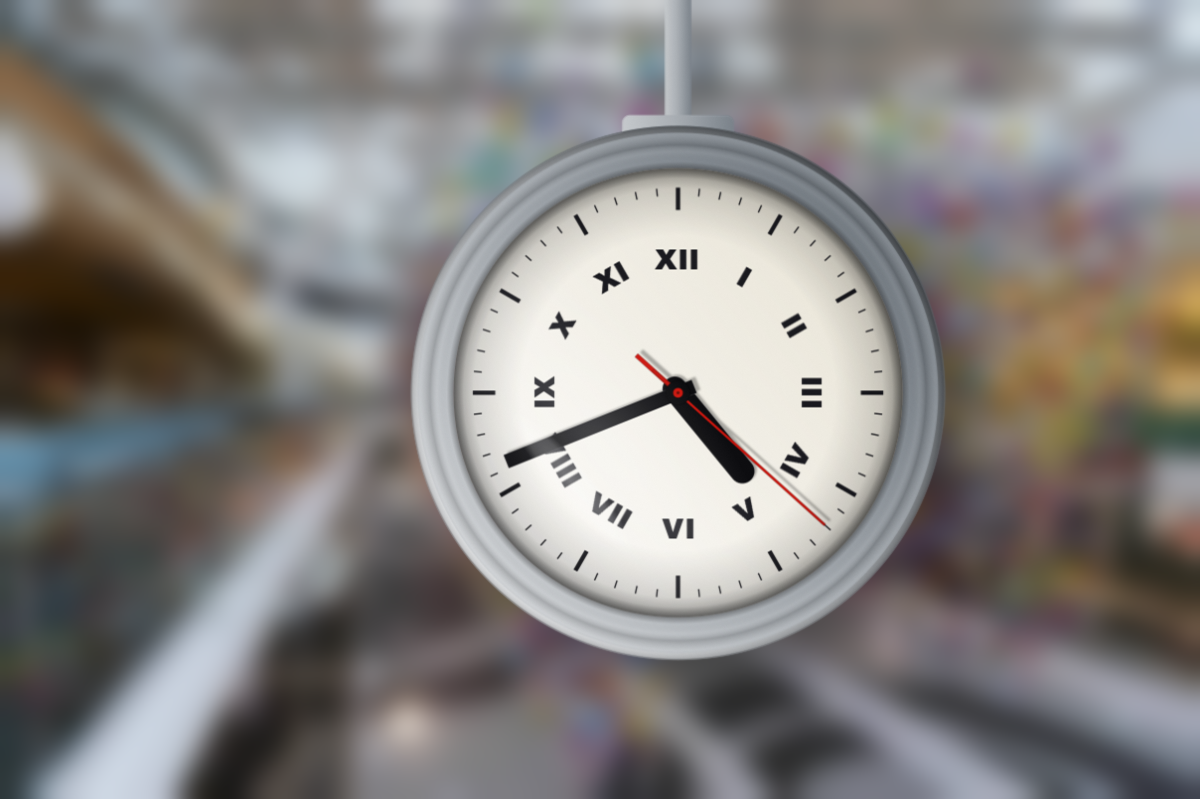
{"hour": 4, "minute": 41, "second": 22}
